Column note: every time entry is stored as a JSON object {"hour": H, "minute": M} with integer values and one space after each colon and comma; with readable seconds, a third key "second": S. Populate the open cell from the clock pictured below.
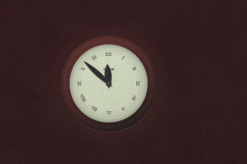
{"hour": 11, "minute": 52}
